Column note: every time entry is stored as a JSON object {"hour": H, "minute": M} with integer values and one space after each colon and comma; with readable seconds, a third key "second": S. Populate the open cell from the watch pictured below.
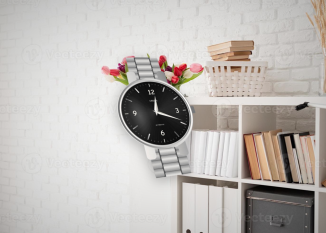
{"hour": 12, "minute": 19}
